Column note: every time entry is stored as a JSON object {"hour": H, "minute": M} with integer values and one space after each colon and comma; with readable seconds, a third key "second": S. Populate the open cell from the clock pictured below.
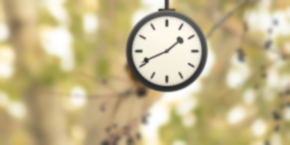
{"hour": 1, "minute": 41}
